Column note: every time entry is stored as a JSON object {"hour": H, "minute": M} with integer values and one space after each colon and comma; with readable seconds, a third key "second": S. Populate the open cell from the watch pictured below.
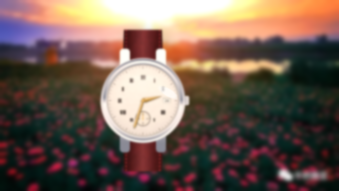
{"hour": 2, "minute": 33}
